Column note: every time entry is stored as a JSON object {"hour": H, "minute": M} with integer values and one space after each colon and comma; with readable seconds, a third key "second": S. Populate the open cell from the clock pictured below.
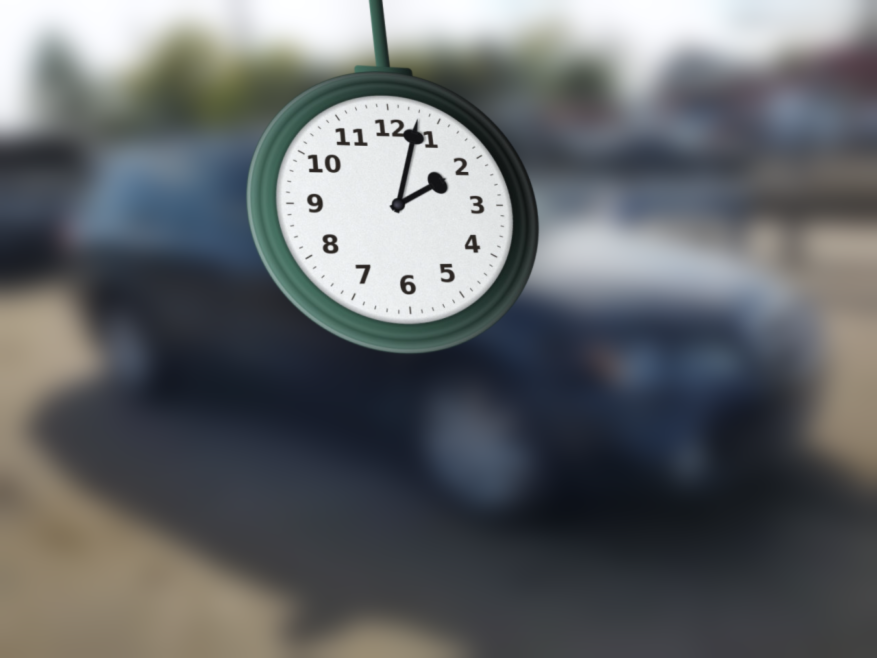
{"hour": 2, "minute": 3}
